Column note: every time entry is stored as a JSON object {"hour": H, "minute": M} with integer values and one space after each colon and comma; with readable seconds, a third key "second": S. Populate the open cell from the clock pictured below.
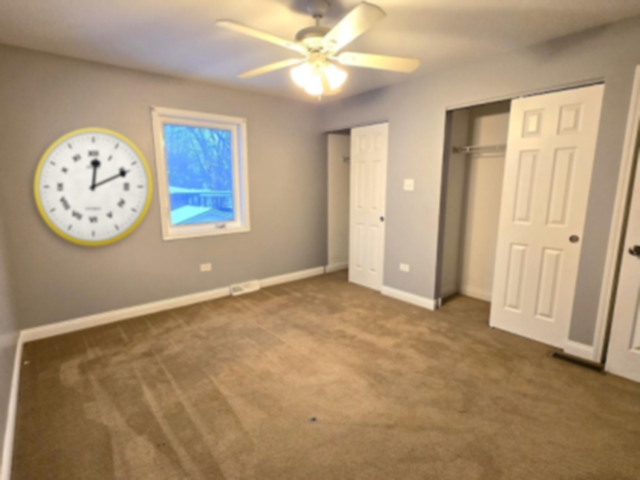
{"hour": 12, "minute": 11}
